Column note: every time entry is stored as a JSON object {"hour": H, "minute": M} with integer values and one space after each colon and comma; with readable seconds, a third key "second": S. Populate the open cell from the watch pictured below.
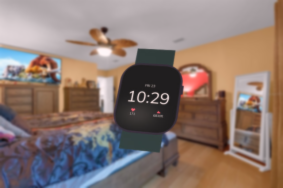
{"hour": 10, "minute": 29}
